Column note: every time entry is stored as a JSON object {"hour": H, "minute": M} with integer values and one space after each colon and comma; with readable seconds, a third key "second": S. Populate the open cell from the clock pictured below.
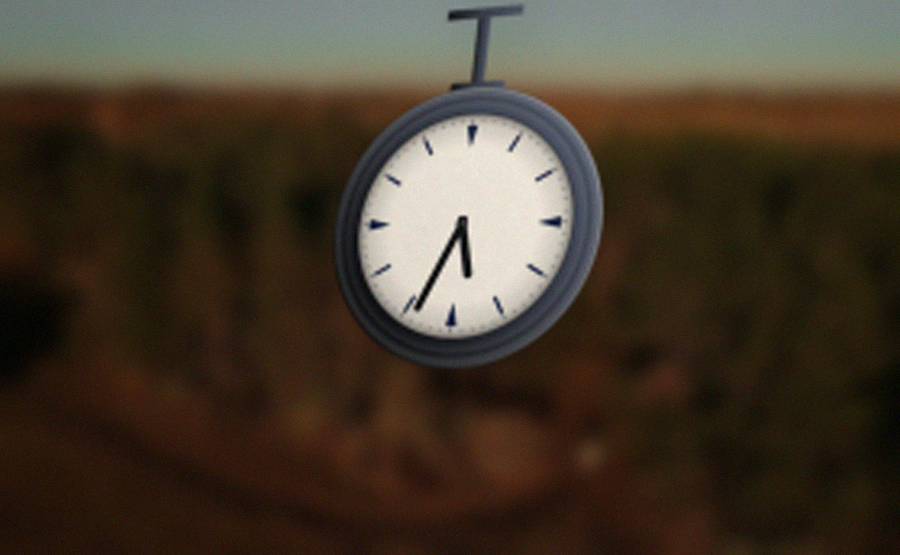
{"hour": 5, "minute": 34}
